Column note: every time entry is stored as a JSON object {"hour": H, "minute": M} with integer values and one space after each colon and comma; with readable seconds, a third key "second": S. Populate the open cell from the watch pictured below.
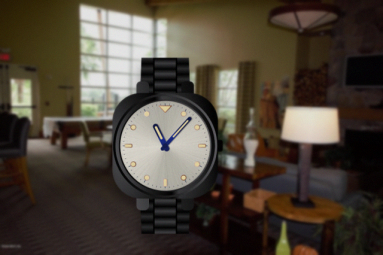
{"hour": 11, "minute": 7}
